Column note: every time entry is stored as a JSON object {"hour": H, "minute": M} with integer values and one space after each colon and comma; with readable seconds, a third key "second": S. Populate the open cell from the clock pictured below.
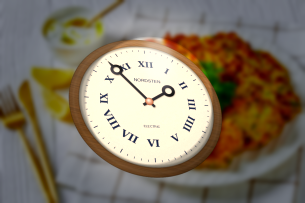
{"hour": 1, "minute": 53}
